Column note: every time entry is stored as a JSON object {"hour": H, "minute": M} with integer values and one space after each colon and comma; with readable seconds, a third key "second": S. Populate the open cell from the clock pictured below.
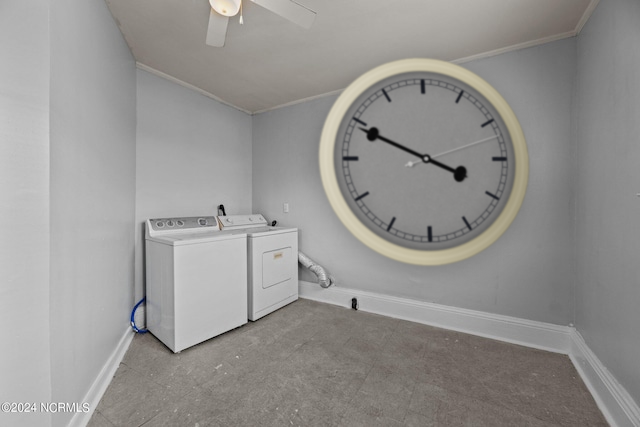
{"hour": 3, "minute": 49, "second": 12}
